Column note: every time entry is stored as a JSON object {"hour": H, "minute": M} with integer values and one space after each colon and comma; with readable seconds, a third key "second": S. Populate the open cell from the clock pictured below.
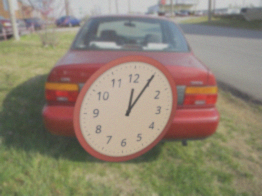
{"hour": 12, "minute": 5}
